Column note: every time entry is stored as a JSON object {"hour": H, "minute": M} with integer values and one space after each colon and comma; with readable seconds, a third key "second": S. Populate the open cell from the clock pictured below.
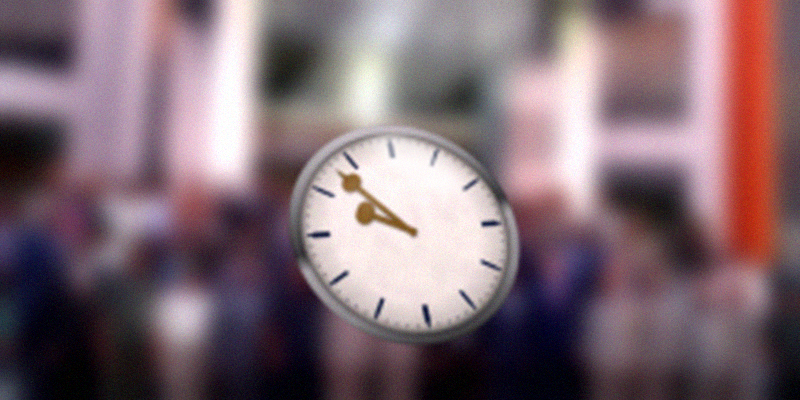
{"hour": 9, "minute": 53}
